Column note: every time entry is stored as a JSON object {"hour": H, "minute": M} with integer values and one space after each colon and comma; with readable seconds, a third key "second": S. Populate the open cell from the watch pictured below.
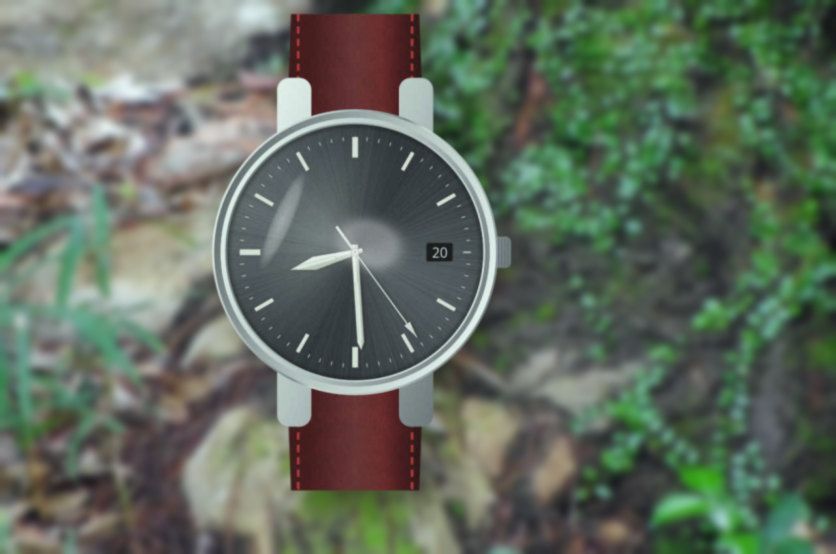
{"hour": 8, "minute": 29, "second": 24}
